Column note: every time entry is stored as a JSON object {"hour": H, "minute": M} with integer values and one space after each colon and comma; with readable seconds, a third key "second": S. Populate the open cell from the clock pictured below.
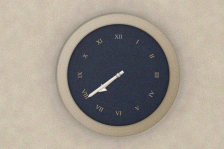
{"hour": 7, "minute": 39}
